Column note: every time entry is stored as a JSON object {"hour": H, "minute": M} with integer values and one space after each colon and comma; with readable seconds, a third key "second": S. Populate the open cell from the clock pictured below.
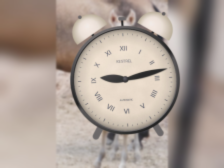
{"hour": 9, "minute": 13}
